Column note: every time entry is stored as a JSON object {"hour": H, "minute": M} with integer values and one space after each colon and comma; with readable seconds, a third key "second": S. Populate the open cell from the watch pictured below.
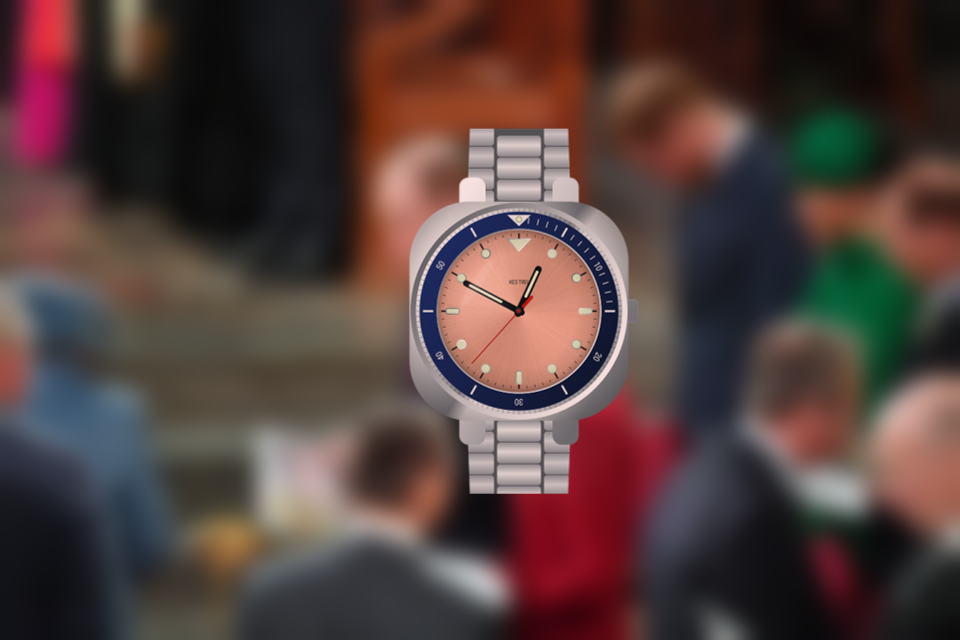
{"hour": 12, "minute": 49, "second": 37}
